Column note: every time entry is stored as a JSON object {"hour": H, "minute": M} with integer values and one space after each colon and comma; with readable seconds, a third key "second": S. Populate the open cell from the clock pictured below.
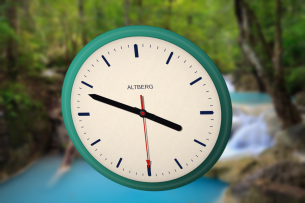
{"hour": 3, "minute": 48, "second": 30}
